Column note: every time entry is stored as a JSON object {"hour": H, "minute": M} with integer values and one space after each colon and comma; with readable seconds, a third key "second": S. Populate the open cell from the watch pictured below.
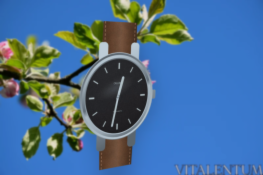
{"hour": 12, "minute": 32}
